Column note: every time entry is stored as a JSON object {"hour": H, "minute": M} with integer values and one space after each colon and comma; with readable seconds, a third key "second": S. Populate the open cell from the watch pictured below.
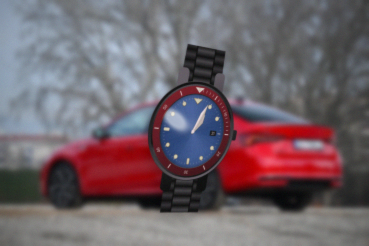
{"hour": 1, "minute": 4}
